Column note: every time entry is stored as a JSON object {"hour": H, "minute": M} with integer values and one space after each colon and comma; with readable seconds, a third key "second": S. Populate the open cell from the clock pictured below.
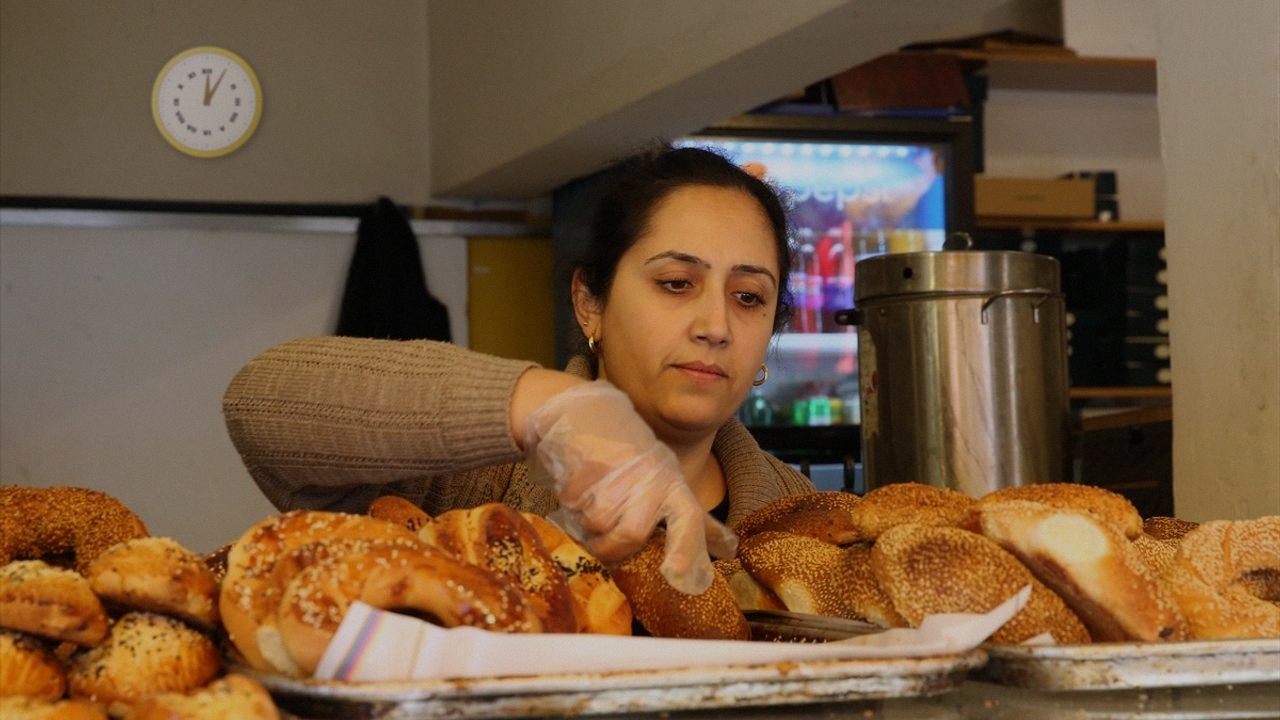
{"hour": 12, "minute": 5}
